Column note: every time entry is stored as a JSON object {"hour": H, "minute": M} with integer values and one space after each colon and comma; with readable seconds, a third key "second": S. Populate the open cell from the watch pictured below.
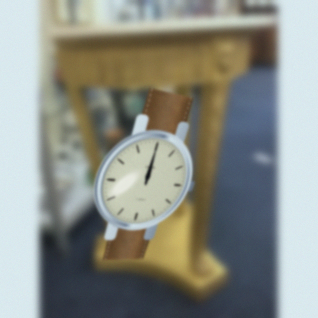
{"hour": 12, "minute": 0}
